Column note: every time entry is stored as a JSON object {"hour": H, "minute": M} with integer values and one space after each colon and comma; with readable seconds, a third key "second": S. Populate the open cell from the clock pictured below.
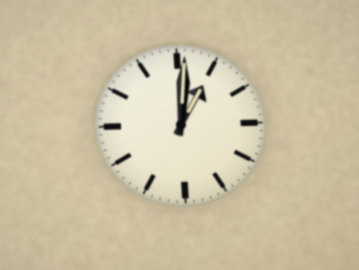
{"hour": 1, "minute": 1}
